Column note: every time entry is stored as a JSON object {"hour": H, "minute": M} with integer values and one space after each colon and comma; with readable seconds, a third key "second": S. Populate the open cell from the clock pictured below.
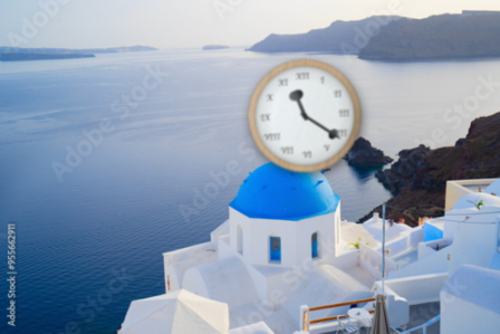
{"hour": 11, "minute": 21}
